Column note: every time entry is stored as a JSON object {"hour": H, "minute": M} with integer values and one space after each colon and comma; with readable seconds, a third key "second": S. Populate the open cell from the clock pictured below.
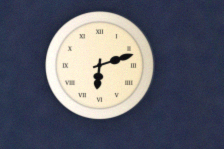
{"hour": 6, "minute": 12}
